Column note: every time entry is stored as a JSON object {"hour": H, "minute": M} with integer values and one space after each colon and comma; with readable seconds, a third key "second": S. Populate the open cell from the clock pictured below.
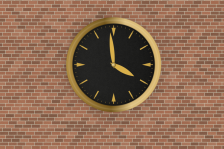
{"hour": 3, "minute": 59}
